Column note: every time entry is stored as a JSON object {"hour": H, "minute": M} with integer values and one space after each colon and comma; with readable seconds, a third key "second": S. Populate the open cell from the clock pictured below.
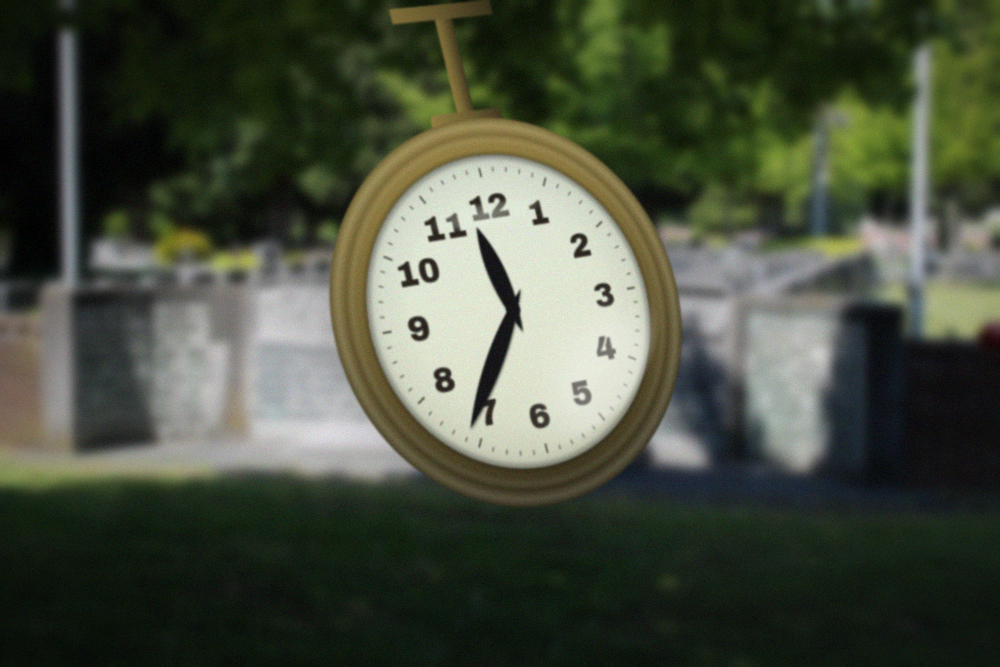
{"hour": 11, "minute": 36}
